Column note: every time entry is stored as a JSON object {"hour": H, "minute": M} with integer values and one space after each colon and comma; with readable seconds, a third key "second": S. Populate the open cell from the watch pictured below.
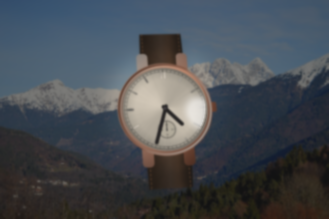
{"hour": 4, "minute": 33}
